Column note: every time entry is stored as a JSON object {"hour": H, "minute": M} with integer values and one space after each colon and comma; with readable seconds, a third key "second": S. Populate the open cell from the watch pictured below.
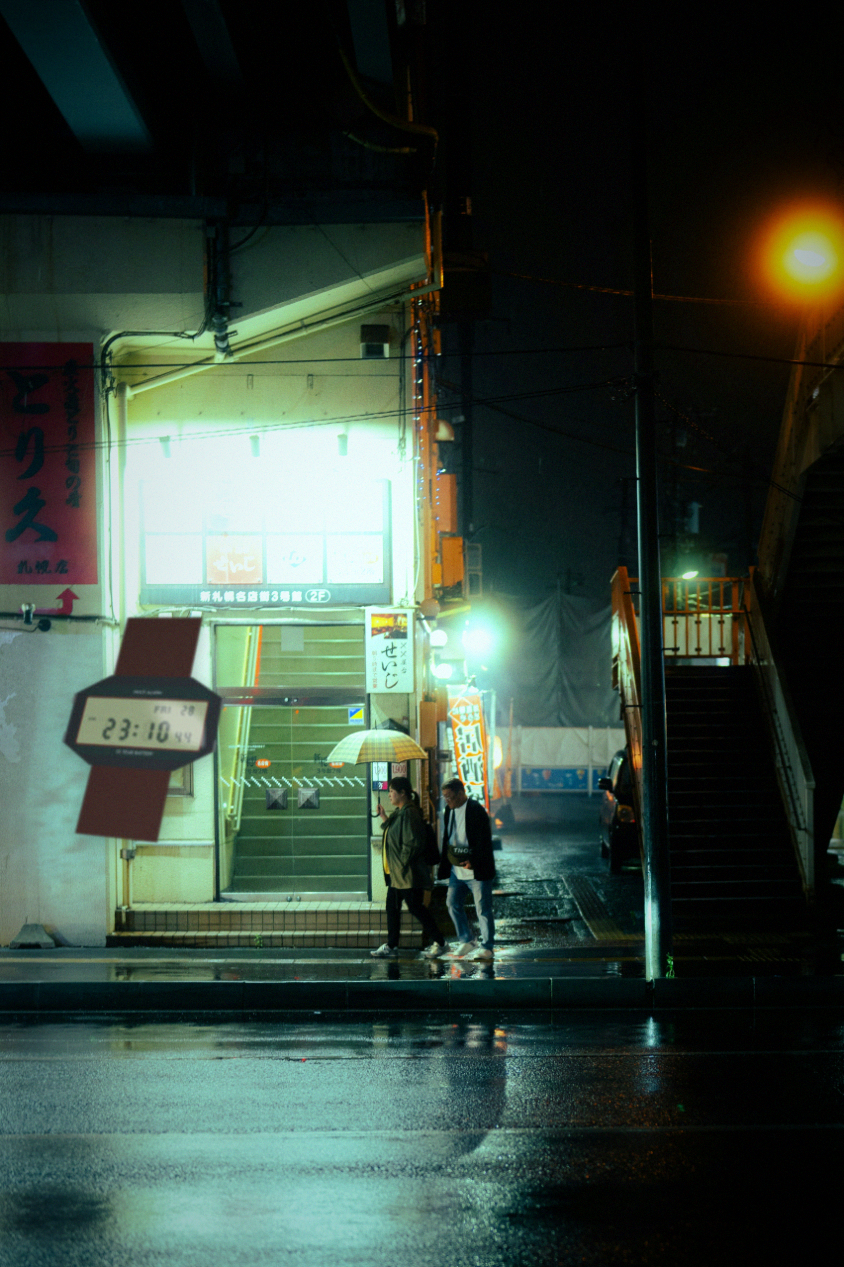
{"hour": 23, "minute": 10, "second": 44}
